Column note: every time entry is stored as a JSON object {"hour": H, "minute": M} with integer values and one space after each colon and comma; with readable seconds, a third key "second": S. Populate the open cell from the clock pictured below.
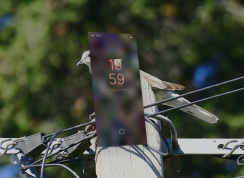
{"hour": 19, "minute": 59}
